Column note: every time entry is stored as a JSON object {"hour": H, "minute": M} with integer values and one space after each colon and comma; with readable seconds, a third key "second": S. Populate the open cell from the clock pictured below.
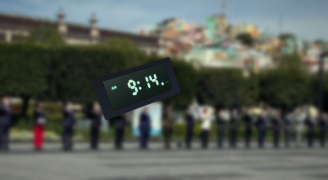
{"hour": 9, "minute": 14}
